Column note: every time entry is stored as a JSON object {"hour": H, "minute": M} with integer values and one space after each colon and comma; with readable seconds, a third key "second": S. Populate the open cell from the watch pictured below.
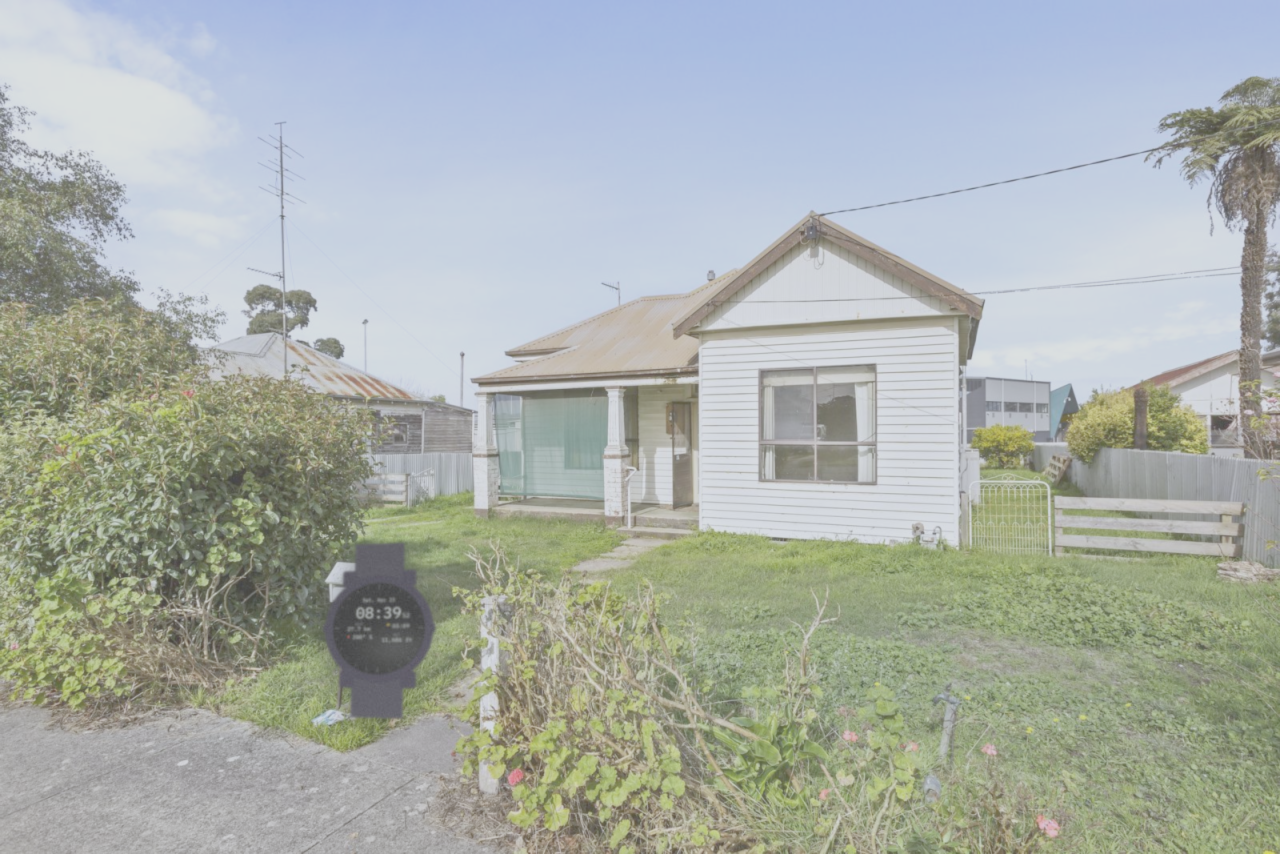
{"hour": 8, "minute": 39}
